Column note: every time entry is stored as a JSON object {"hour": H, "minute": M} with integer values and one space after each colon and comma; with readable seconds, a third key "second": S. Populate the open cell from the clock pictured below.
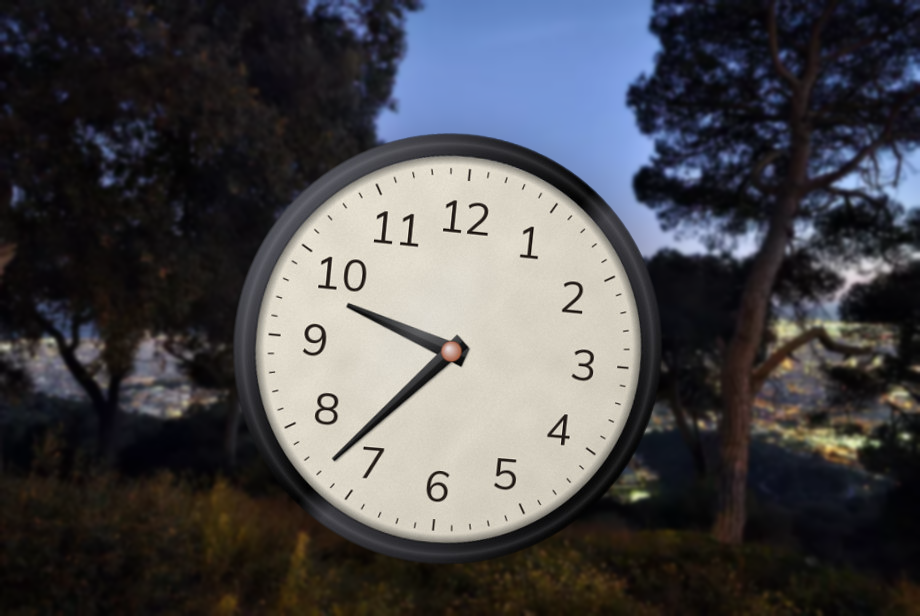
{"hour": 9, "minute": 37}
